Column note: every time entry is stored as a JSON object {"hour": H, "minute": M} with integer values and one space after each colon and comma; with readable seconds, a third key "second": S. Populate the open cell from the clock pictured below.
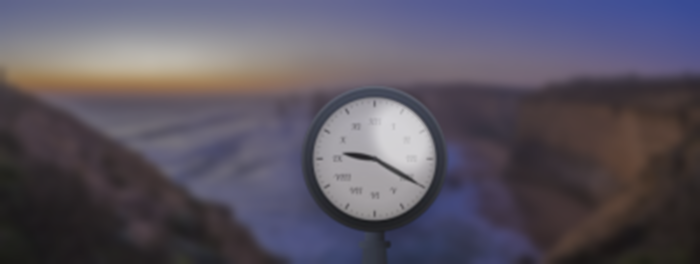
{"hour": 9, "minute": 20}
